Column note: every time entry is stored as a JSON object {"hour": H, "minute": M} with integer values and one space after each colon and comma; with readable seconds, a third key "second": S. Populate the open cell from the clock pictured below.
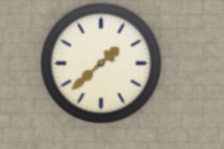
{"hour": 1, "minute": 38}
